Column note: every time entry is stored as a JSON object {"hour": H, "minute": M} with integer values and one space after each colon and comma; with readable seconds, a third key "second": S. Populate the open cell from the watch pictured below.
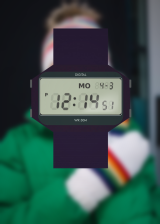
{"hour": 12, "minute": 14, "second": 51}
